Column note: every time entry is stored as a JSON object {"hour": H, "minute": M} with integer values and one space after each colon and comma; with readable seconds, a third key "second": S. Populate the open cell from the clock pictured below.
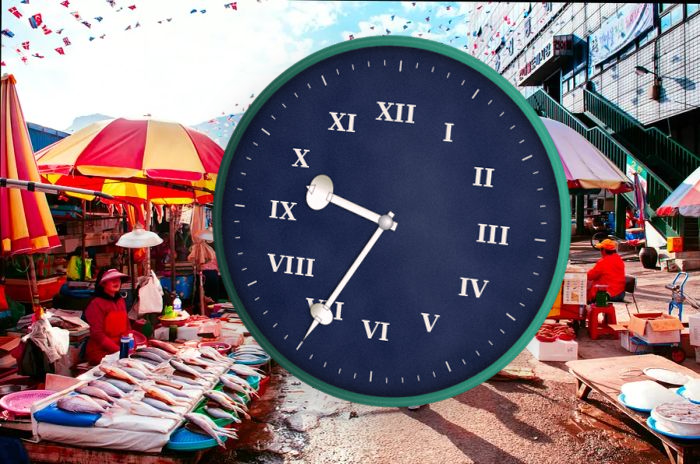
{"hour": 9, "minute": 35}
